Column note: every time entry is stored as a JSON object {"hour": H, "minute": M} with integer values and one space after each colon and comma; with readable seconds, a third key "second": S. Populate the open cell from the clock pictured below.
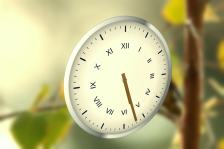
{"hour": 5, "minute": 27}
